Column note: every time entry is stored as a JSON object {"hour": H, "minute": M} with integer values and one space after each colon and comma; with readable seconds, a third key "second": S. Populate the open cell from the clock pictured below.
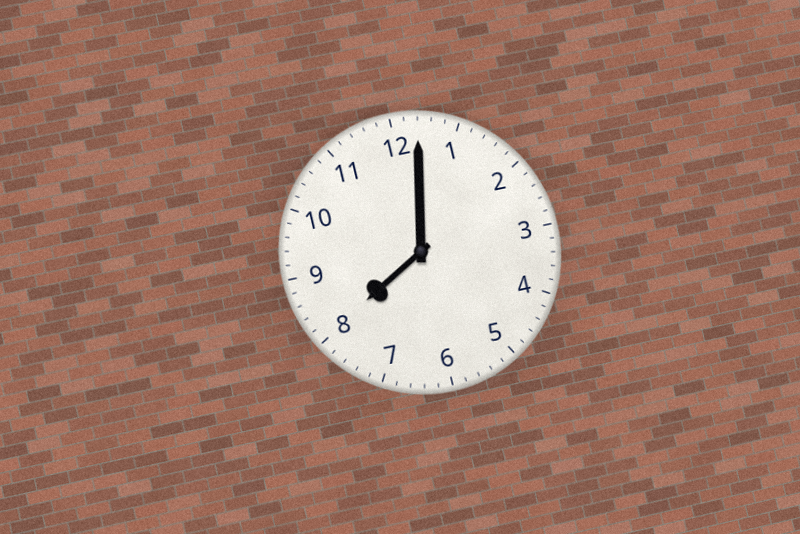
{"hour": 8, "minute": 2}
